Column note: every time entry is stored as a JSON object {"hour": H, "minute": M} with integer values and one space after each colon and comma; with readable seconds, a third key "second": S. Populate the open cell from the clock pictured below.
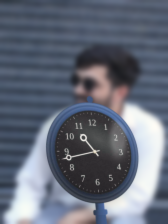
{"hour": 10, "minute": 43}
